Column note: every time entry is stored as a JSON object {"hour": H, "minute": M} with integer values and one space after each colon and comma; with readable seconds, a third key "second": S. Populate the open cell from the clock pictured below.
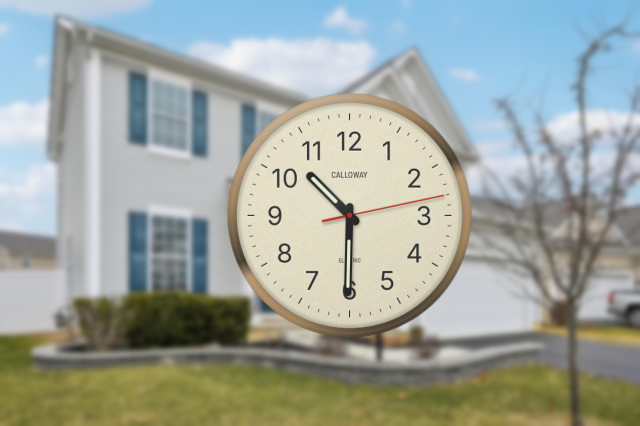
{"hour": 10, "minute": 30, "second": 13}
